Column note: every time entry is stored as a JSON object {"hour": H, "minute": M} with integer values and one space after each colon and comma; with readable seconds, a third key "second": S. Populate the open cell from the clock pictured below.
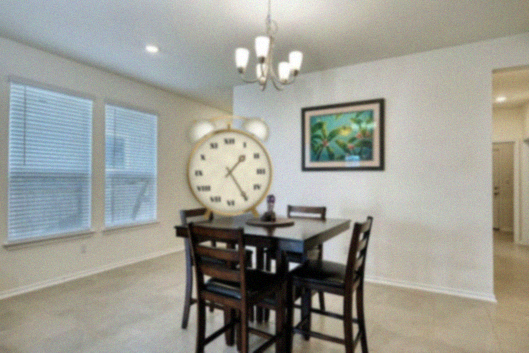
{"hour": 1, "minute": 25}
